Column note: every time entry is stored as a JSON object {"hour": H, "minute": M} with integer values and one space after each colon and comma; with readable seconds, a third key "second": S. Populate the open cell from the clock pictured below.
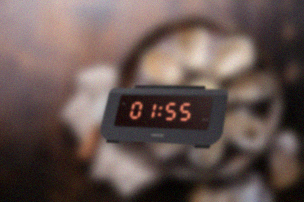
{"hour": 1, "minute": 55}
